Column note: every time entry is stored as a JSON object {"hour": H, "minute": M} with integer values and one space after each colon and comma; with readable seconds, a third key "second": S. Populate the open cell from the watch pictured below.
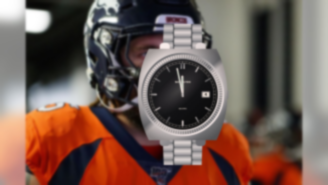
{"hour": 11, "minute": 58}
